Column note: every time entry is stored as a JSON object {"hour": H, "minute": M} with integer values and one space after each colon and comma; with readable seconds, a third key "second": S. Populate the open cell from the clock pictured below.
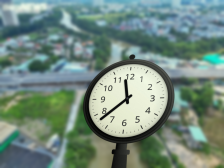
{"hour": 11, "minute": 38}
